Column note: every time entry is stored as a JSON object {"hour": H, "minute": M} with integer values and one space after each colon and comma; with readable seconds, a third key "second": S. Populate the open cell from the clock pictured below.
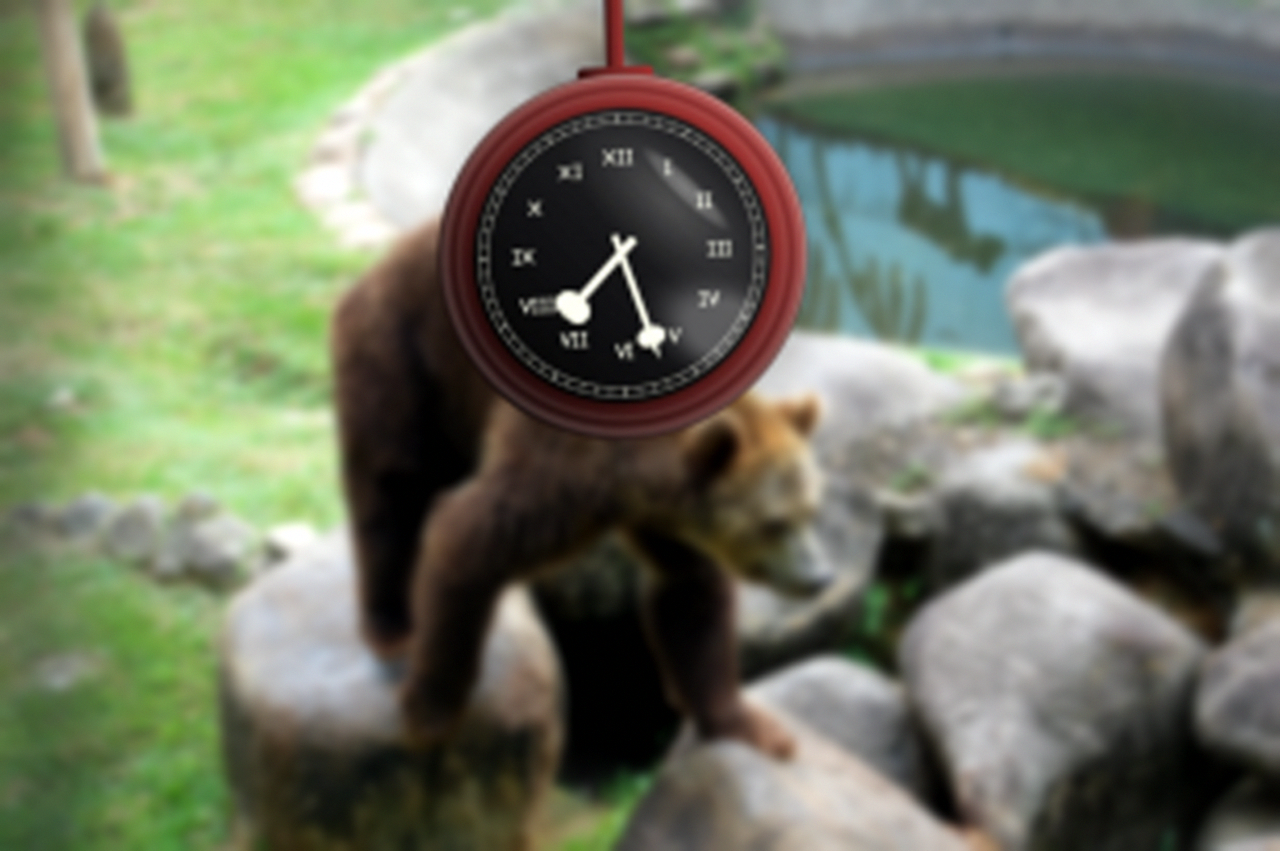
{"hour": 7, "minute": 27}
